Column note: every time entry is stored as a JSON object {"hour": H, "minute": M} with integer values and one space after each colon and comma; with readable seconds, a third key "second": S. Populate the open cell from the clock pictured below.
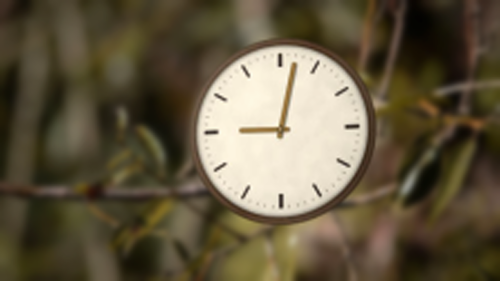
{"hour": 9, "minute": 2}
